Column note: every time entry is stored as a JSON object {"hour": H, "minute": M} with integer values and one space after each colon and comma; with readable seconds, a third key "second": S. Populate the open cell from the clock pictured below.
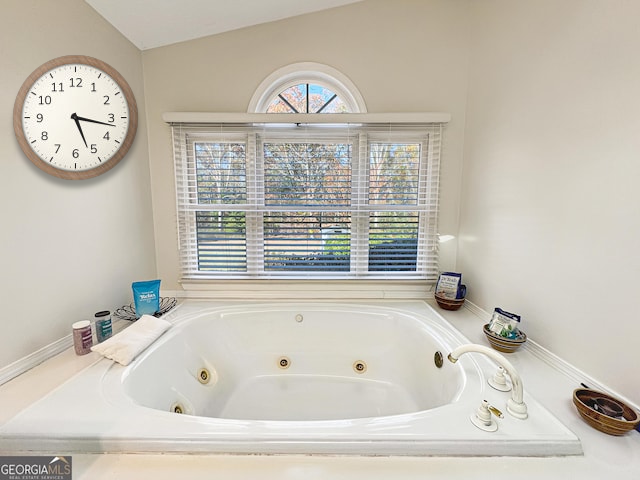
{"hour": 5, "minute": 17}
